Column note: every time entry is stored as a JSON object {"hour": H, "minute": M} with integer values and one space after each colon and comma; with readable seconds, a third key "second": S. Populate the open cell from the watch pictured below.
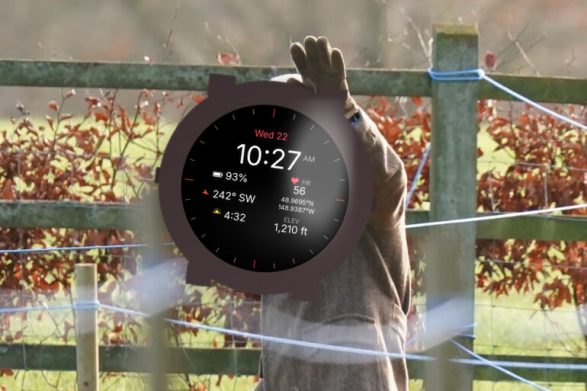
{"hour": 10, "minute": 27}
